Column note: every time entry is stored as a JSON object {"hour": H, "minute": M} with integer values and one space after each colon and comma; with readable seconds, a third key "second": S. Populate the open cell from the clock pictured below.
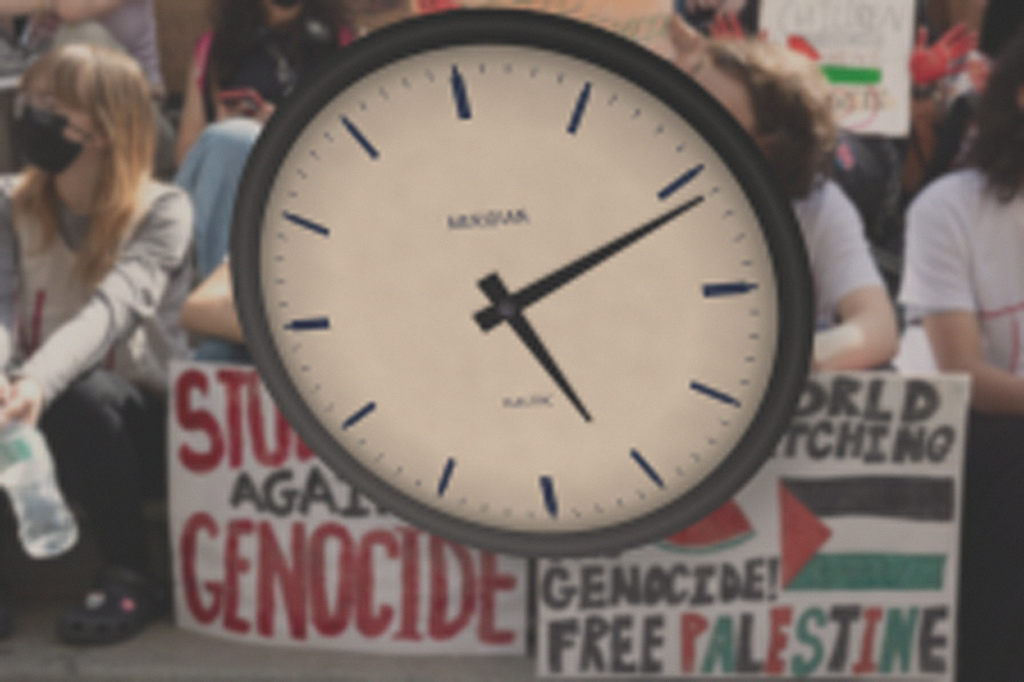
{"hour": 5, "minute": 11}
